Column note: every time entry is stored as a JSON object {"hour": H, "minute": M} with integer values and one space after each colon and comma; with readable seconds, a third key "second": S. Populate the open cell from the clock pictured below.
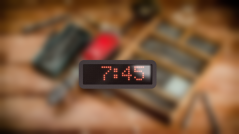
{"hour": 7, "minute": 45}
